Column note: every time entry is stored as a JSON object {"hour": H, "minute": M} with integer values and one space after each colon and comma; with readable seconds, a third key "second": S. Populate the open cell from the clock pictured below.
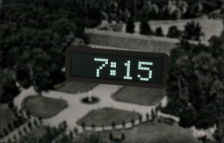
{"hour": 7, "minute": 15}
